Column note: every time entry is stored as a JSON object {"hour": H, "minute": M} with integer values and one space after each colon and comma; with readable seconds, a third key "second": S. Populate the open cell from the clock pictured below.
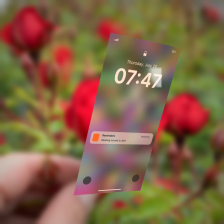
{"hour": 7, "minute": 47}
